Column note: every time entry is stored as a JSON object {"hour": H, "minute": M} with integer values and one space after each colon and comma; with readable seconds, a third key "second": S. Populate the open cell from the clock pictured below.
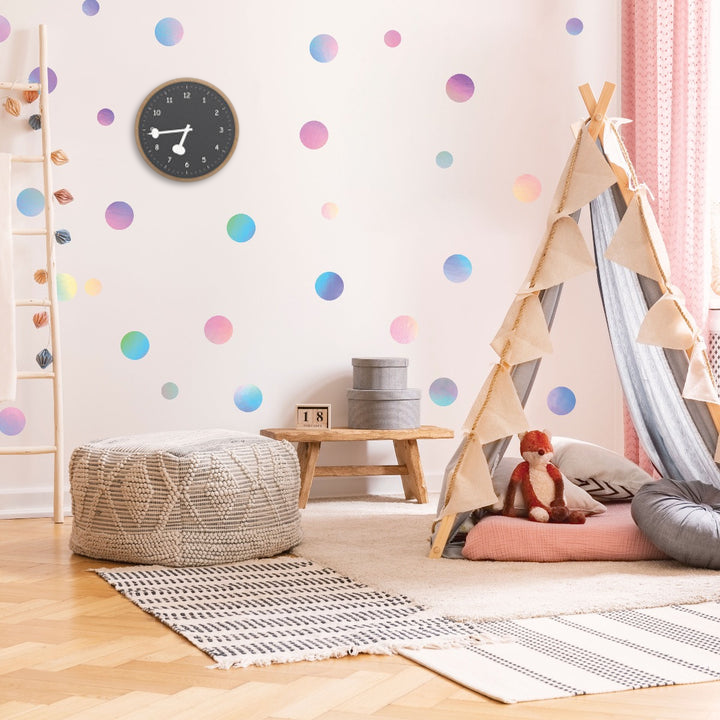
{"hour": 6, "minute": 44}
